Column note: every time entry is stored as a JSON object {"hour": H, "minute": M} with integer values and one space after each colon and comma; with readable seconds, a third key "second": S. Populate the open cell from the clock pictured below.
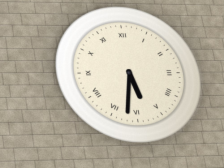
{"hour": 5, "minute": 32}
